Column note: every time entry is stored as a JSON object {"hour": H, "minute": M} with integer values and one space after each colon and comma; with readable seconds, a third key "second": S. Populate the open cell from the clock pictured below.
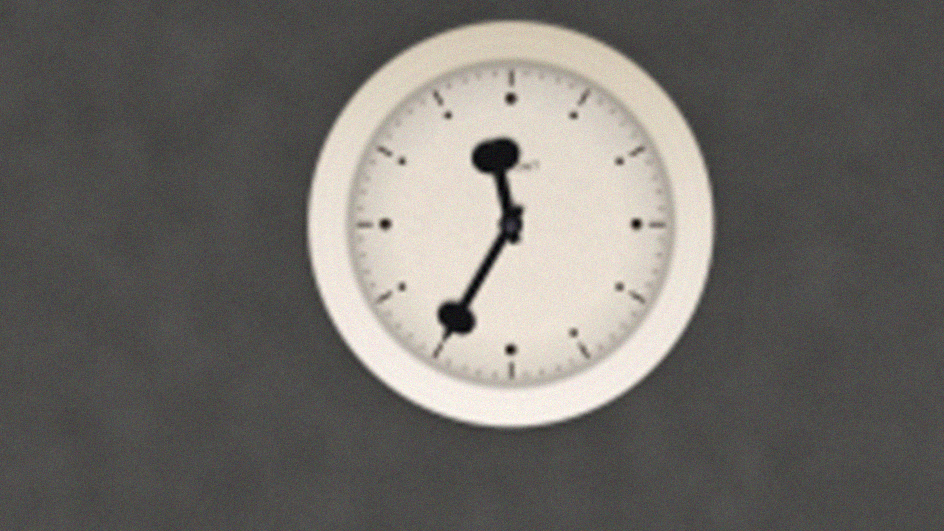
{"hour": 11, "minute": 35}
